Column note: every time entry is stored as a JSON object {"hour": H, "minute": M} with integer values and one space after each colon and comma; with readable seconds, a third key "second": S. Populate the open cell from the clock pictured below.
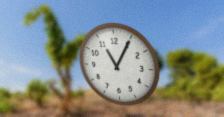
{"hour": 11, "minute": 5}
